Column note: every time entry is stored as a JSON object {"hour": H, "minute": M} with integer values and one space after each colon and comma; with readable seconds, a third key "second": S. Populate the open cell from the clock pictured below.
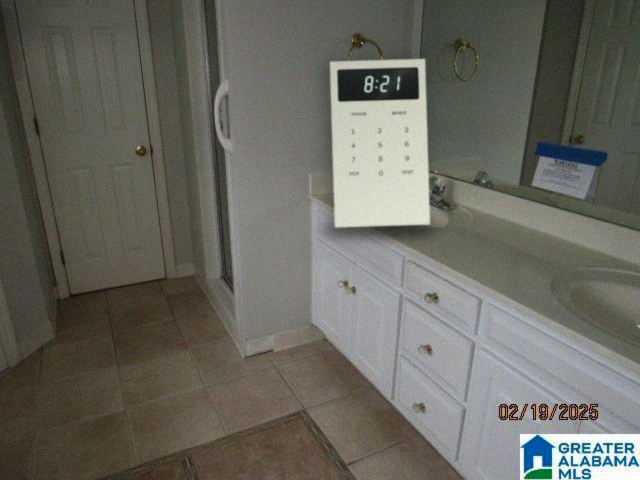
{"hour": 8, "minute": 21}
